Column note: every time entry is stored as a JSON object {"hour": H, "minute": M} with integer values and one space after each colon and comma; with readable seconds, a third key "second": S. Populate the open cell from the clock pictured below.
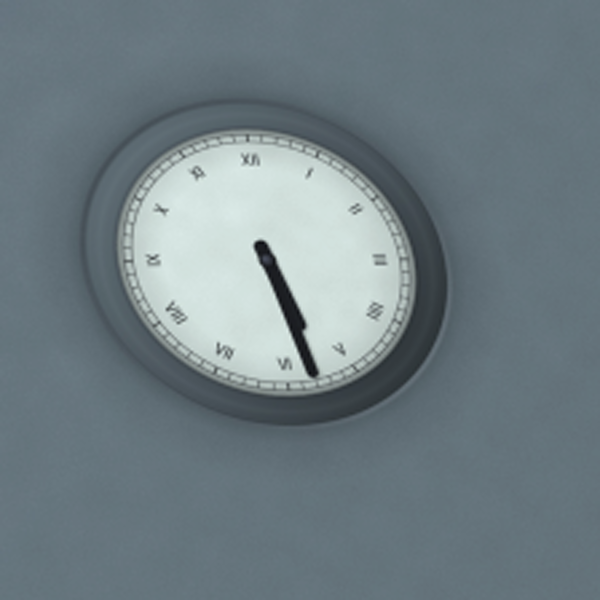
{"hour": 5, "minute": 28}
